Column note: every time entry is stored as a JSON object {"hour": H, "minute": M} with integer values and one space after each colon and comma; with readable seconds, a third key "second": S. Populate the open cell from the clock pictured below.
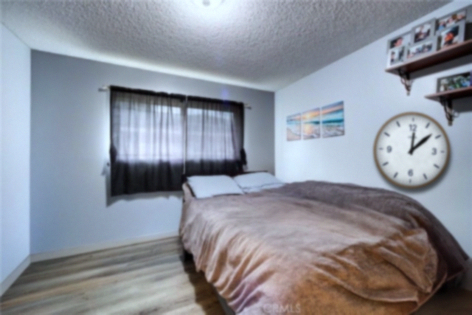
{"hour": 12, "minute": 8}
